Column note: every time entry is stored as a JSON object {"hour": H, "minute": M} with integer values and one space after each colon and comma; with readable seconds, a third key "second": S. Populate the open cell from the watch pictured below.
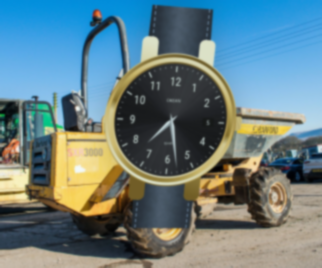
{"hour": 7, "minute": 28}
